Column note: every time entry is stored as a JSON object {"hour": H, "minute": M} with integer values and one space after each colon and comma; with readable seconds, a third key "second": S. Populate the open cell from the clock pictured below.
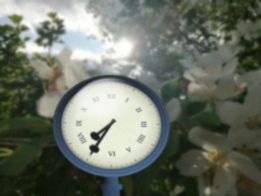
{"hour": 7, "minute": 35}
